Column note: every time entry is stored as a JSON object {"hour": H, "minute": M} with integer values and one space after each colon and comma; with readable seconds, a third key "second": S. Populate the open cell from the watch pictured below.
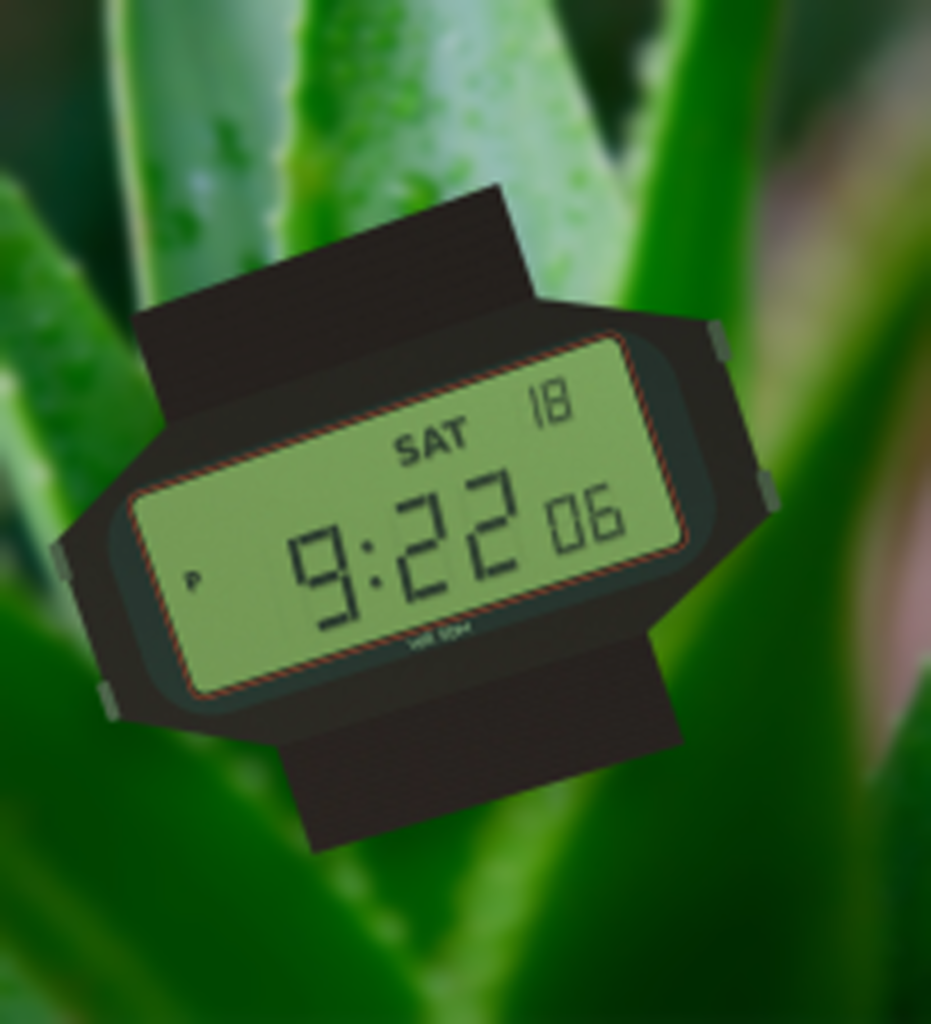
{"hour": 9, "minute": 22, "second": 6}
